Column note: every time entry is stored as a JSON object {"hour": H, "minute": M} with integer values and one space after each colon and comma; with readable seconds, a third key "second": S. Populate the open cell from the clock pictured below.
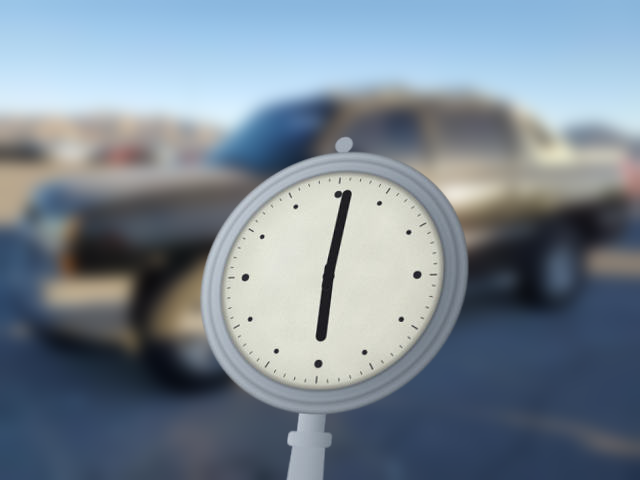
{"hour": 6, "minute": 1}
